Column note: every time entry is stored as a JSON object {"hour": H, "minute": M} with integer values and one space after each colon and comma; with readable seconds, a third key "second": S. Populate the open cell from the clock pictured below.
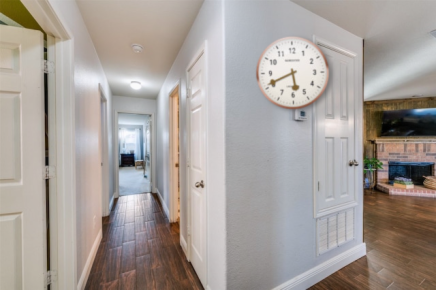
{"hour": 5, "minute": 41}
